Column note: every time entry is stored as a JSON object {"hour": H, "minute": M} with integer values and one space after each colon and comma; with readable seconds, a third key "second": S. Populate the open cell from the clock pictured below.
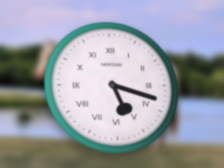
{"hour": 5, "minute": 18}
